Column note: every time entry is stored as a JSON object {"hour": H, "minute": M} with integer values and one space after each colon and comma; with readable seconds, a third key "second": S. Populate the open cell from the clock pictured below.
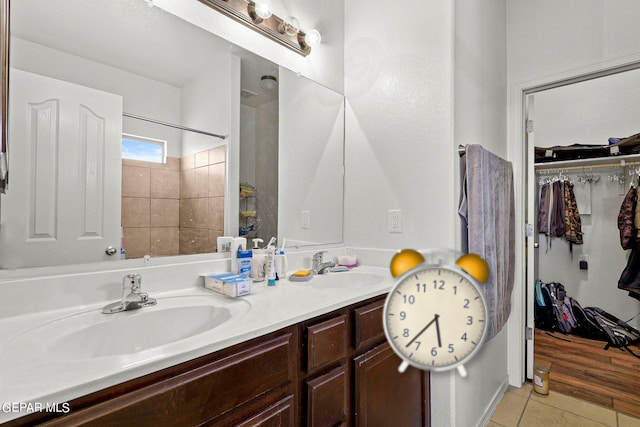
{"hour": 5, "minute": 37}
